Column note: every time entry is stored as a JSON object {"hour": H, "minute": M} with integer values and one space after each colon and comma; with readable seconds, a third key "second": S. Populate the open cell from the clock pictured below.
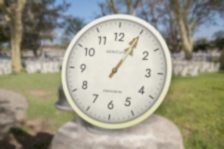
{"hour": 1, "minute": 5}
